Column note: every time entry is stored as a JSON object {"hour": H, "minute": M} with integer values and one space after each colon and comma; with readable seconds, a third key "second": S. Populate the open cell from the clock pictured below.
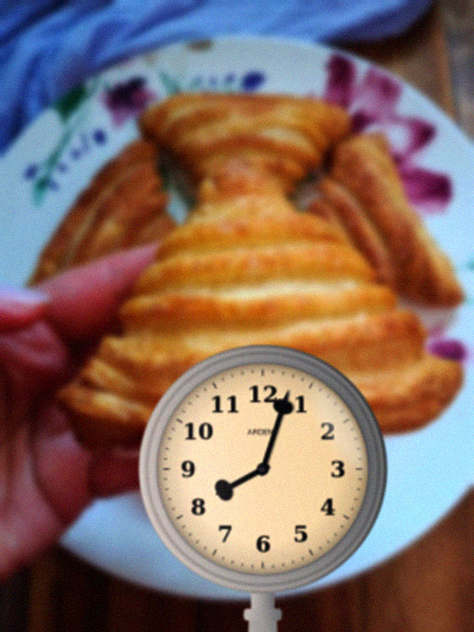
{"hour": 8, "minute": 3}
